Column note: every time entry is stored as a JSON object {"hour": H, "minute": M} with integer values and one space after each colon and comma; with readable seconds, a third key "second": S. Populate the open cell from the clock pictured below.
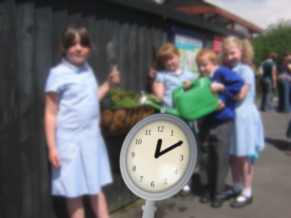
{"hour": 12, "minute": 10}
